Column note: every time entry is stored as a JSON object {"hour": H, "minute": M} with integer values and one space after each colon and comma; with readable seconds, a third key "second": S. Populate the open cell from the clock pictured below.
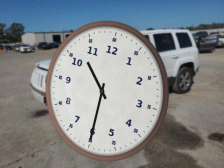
{"hour": 10, "minute": 30}
